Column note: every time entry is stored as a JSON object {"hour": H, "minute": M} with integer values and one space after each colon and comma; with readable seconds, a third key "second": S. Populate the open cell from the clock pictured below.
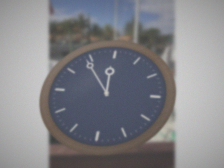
{"hour": 11, "minute": 54}
